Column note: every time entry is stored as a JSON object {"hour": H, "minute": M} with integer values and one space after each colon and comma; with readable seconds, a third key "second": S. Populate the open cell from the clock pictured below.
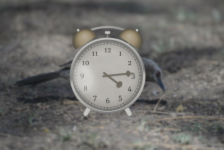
{"hour": 4, "minute": 14}
